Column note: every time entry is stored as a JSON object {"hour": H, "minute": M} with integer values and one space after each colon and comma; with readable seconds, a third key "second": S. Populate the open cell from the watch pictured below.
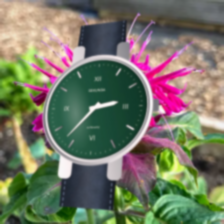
{"hour": 2, "minute": 37}
